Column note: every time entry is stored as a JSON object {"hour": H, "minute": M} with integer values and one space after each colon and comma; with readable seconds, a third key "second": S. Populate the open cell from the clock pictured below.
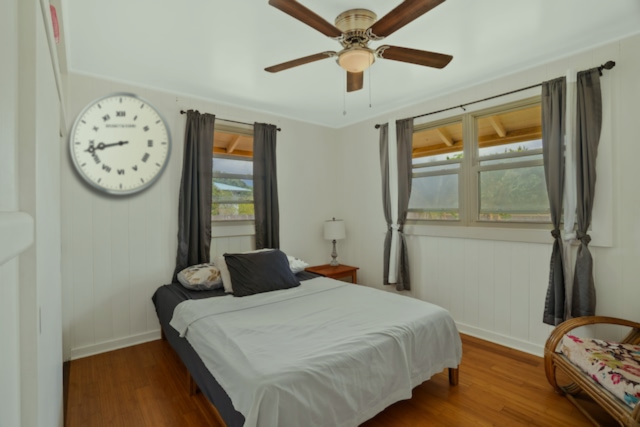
{"hour": 8, "minute": 43}
